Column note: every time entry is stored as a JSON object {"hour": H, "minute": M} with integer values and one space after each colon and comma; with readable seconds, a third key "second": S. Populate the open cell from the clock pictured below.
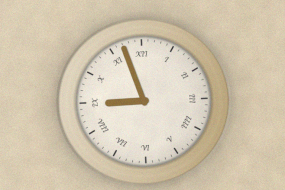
{"hour": 8, "minute": 57}
